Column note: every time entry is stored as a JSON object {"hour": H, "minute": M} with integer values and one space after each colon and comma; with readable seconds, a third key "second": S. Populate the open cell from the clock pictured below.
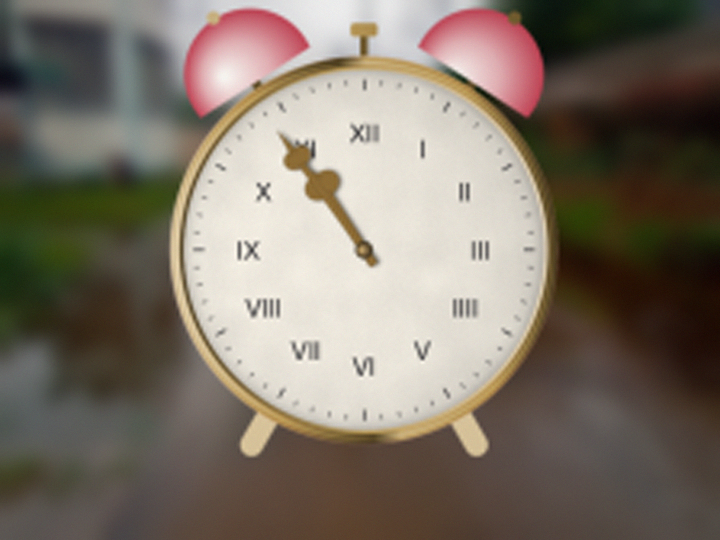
{"hour": 10, "minute": 54}
